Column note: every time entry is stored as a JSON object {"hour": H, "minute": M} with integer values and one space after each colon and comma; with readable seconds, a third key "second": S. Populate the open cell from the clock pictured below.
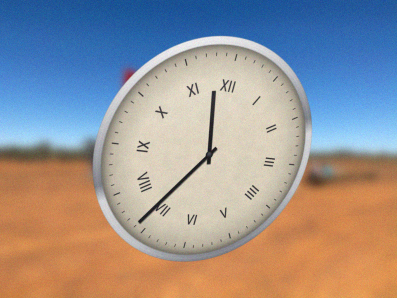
{"hour": 11, "minute": 36}
